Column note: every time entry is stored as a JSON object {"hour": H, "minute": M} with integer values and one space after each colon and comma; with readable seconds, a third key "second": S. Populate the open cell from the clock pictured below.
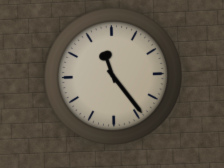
{"hour": 11, "minute": 24}
